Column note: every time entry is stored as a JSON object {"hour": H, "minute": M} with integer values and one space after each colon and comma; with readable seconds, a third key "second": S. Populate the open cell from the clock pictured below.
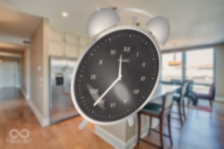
{"hour": 11, "minute": 36}
